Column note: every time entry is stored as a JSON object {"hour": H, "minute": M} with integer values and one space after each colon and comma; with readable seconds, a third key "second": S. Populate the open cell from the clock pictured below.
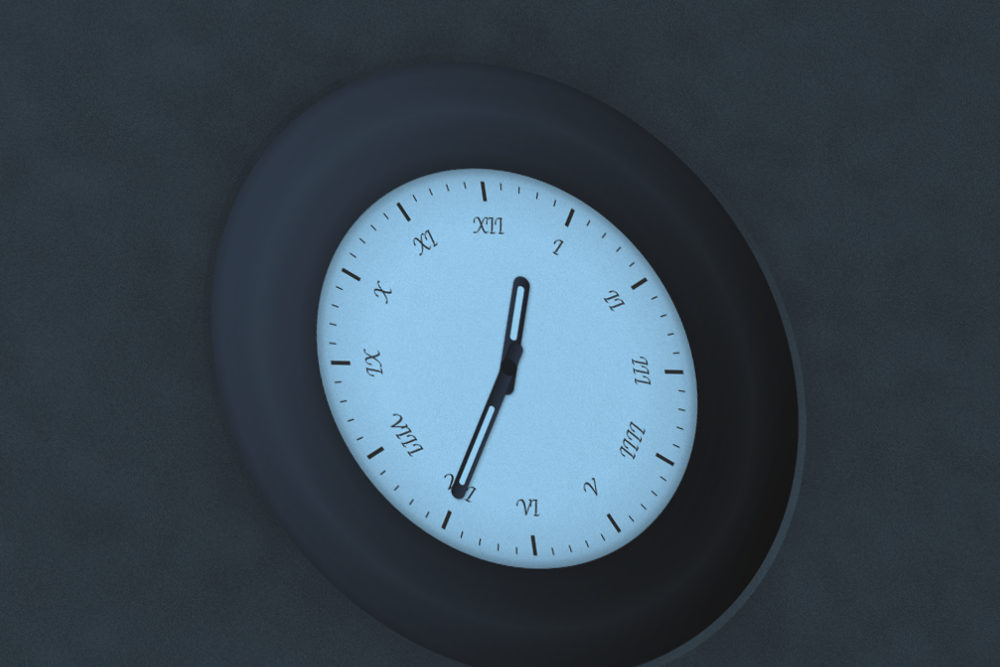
{"hour": 12, "minute": 35}
